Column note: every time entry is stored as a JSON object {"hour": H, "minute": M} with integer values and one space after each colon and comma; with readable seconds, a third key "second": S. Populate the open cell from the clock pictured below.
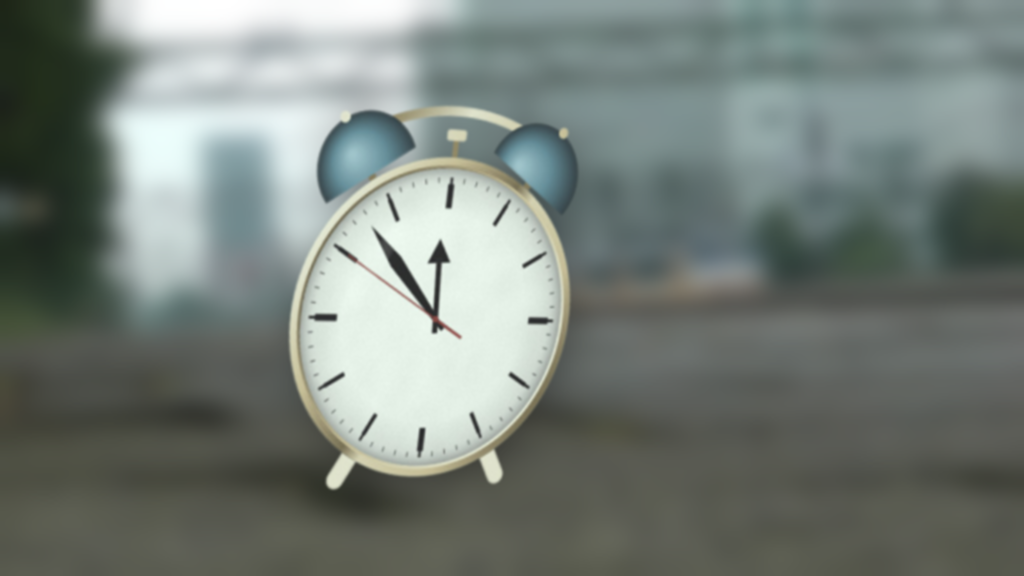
{"hour": 11, "minute": 52, "second": 50}
